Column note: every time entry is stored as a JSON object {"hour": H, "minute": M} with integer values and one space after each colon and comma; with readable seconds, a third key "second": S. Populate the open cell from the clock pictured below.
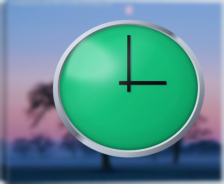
{"hour": 3, "minute": 0}
